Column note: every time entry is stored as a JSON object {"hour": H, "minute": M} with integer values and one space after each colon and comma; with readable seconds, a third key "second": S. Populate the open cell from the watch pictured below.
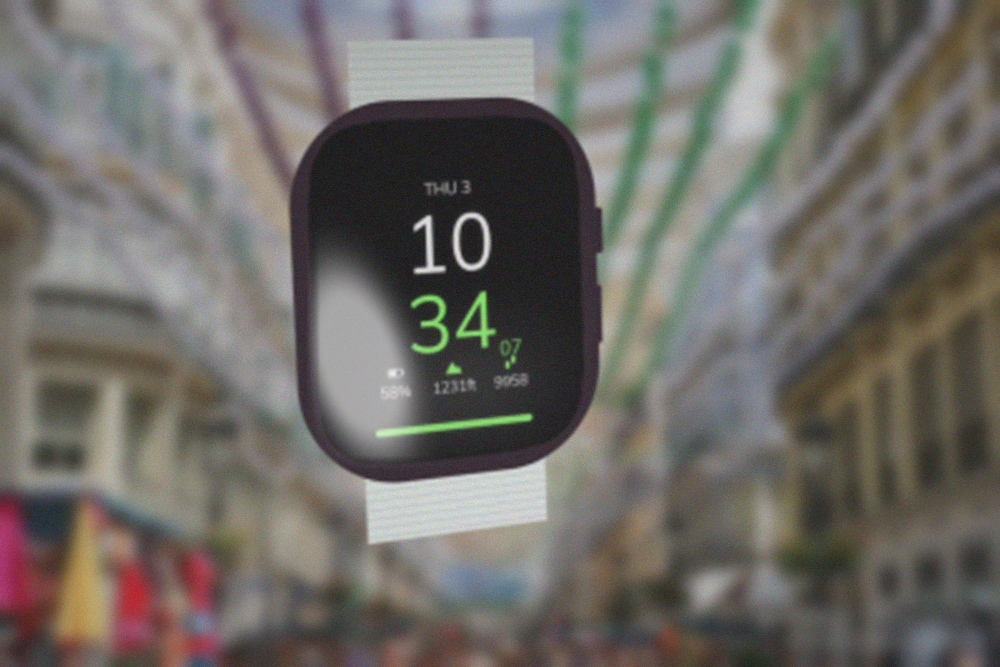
{"hour": 10, "minute": 34}
